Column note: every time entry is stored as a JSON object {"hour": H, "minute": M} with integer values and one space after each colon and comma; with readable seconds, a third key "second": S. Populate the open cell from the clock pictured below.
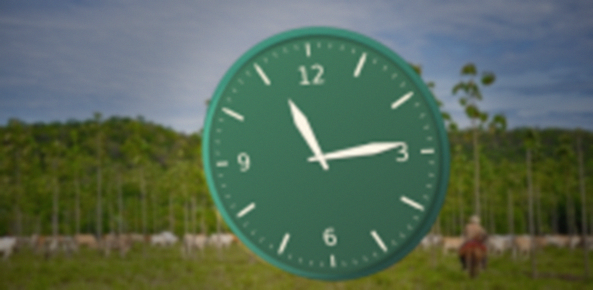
{"hour": 11, "minute": 14}
